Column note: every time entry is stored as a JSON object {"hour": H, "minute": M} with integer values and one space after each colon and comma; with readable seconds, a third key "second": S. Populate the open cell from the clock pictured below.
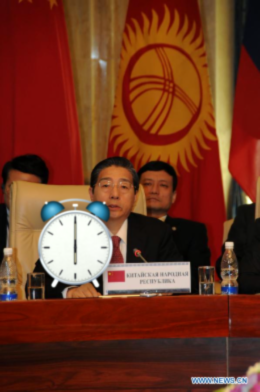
{"hour": 6, "minute": 0}
